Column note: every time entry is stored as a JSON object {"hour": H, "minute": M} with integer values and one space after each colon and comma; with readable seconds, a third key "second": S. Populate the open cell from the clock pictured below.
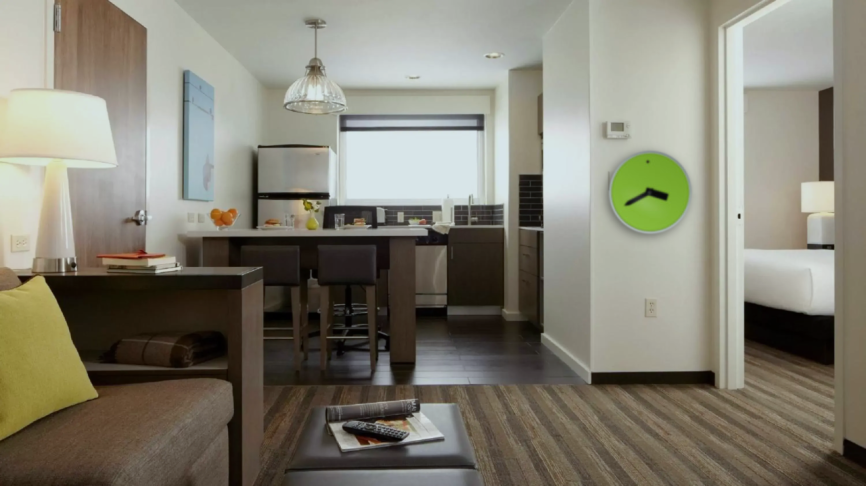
{"hour": 3, "minute": 41}
